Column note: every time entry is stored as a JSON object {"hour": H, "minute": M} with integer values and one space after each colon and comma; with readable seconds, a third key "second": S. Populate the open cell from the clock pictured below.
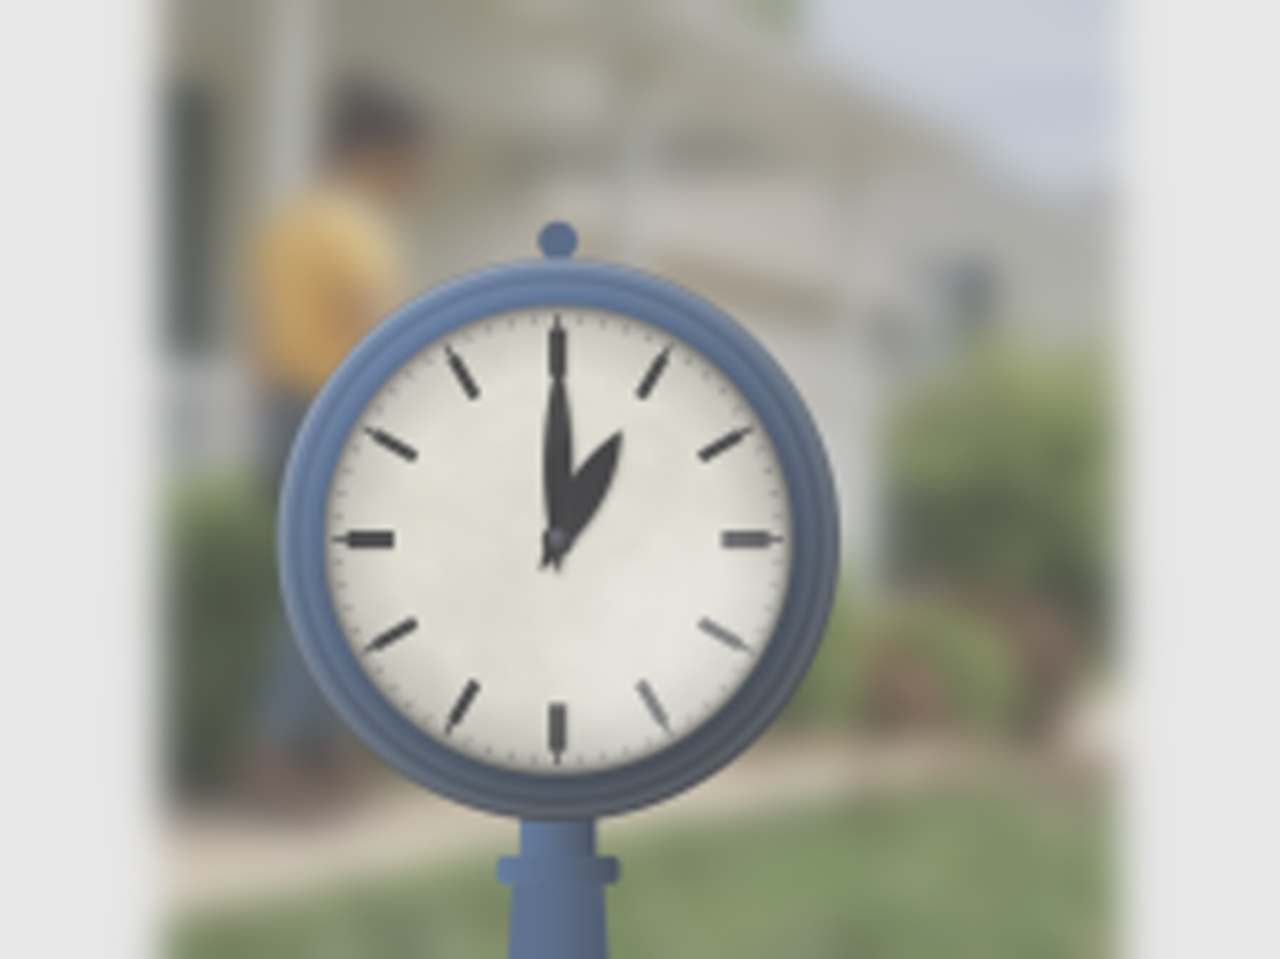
{"hour": 1, "minute": 0}
